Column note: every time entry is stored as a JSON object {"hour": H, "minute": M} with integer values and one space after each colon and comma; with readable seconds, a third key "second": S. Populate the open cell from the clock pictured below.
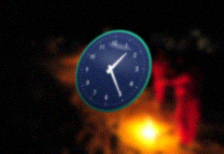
{"hour": 1, "minute": 25}
